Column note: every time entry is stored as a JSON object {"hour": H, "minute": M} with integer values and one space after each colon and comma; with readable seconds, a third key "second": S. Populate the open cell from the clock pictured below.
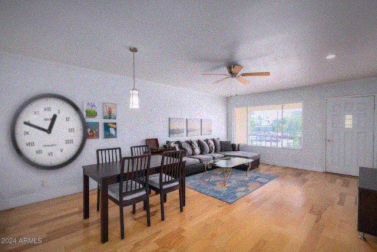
{"hour": 12, "minute": 49}
